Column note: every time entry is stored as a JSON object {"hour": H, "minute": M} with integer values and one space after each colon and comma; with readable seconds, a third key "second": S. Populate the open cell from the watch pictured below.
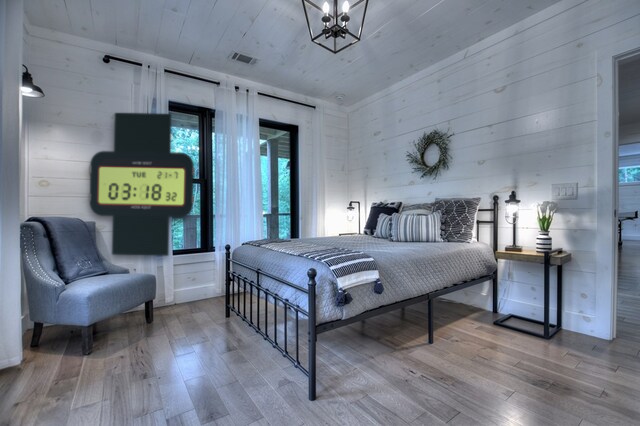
{"hour": 3, "minute": 18}
